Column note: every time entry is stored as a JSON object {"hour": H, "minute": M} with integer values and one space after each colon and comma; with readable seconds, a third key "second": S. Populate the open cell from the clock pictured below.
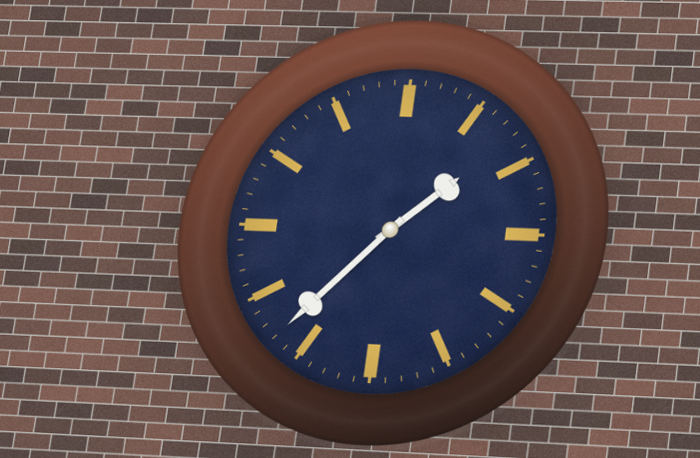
{"hour": 1, "minute": 37}
